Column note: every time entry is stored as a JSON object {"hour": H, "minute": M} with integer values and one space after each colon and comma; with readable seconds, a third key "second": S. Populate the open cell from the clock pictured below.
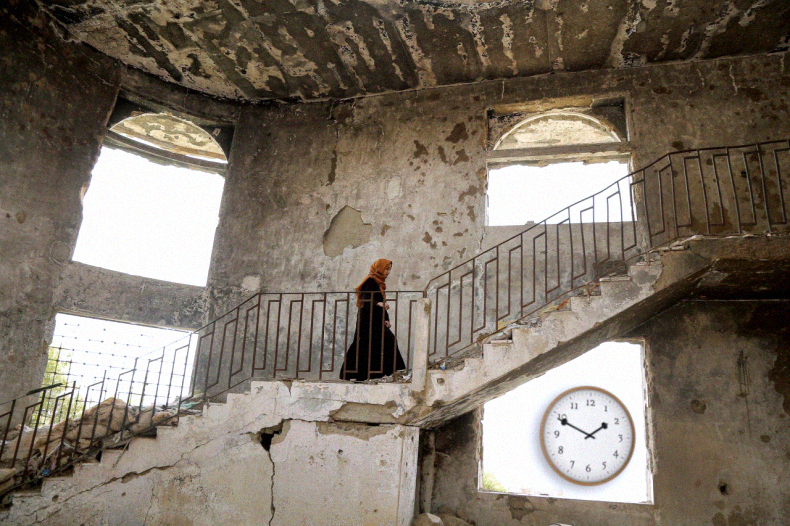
{"hour": 1, "minute": 49}
